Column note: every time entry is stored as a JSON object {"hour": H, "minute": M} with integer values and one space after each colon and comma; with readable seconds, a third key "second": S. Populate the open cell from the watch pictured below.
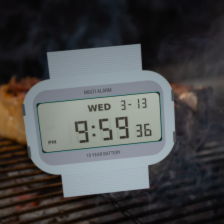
{"hour": 9, "minute": 59, "second": 36}
